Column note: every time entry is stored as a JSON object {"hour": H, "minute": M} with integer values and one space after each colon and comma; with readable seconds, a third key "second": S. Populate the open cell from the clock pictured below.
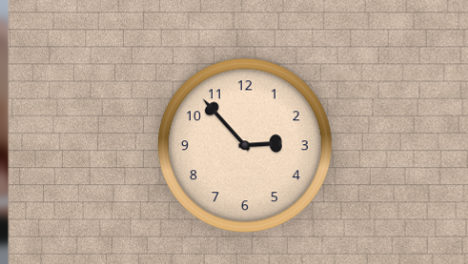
{"hour": 2, "minute": 53}
